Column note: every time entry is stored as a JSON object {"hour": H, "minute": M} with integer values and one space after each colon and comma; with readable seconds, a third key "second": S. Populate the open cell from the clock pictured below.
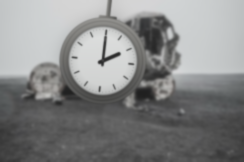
{"hour": 2, "minute": 0}
